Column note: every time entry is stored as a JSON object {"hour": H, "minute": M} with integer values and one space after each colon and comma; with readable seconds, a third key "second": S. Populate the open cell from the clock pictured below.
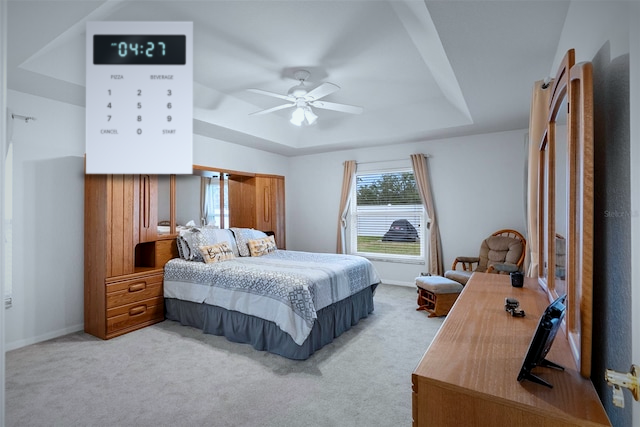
{"hour": 4, "minute": 27}
